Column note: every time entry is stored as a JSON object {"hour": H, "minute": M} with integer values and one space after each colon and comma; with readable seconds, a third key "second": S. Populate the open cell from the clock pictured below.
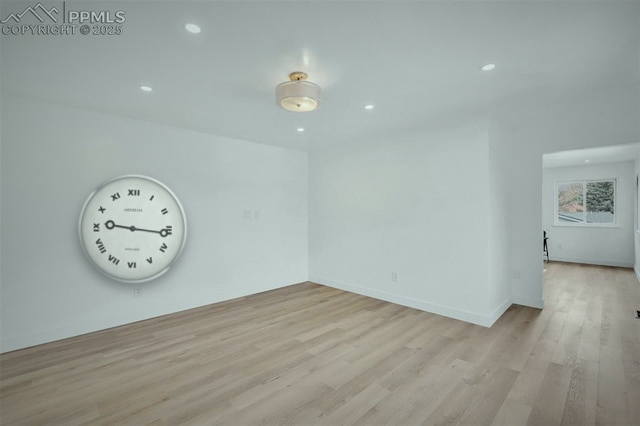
{"hour": 9, "minute": 16}
